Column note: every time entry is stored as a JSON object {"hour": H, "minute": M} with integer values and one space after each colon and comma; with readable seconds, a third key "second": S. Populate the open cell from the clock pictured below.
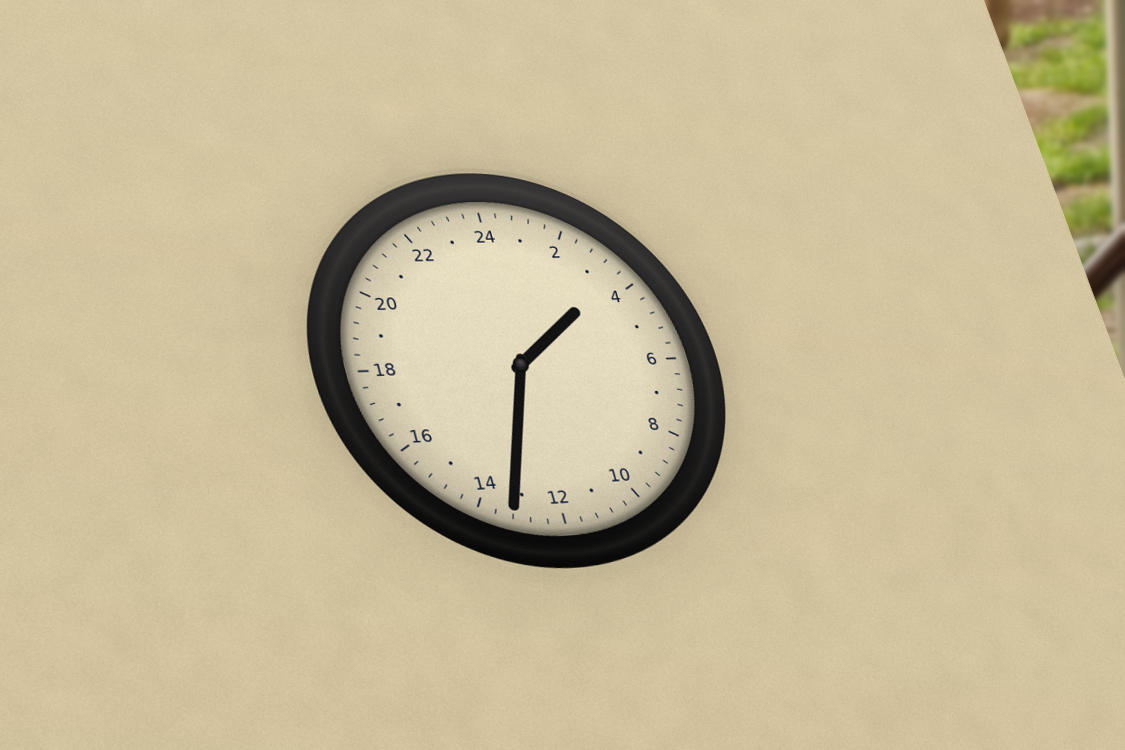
{"hour": 3, "minute": 33}
